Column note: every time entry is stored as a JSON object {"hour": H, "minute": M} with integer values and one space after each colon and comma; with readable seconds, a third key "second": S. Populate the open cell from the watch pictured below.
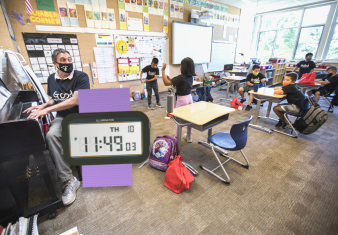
{"hour": 11, "minute": 49, "second": 3}
